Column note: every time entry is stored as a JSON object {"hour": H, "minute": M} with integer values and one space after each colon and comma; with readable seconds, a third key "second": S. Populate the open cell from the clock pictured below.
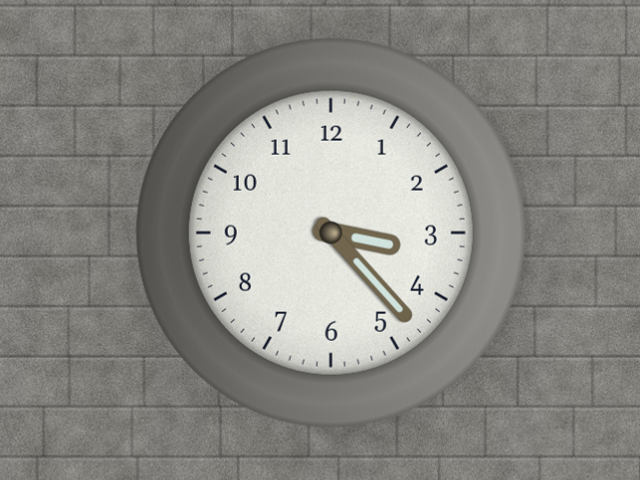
{"hour": 3, "minute": 23}
